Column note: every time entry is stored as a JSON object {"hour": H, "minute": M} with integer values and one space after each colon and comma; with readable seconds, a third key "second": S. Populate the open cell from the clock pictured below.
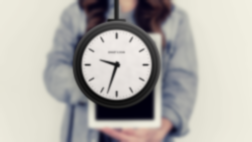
{"hour": 9, "minute": 33}
